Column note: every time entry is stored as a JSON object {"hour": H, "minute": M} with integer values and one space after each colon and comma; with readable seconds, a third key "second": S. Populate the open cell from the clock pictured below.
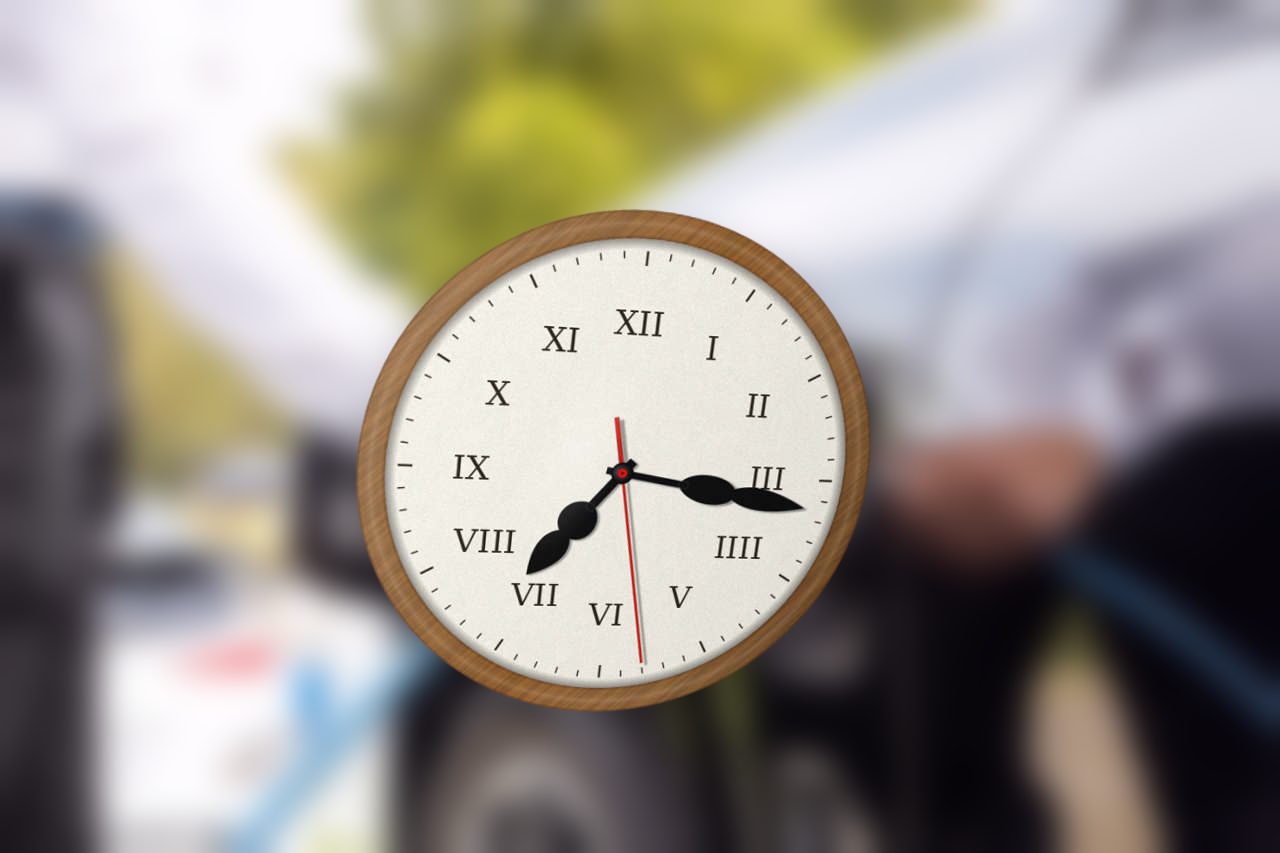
{"hour": 7, "minute": 16, "second": 28}
